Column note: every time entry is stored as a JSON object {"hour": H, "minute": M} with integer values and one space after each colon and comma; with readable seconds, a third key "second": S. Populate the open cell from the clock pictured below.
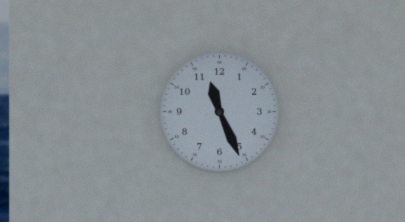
{"hour": 11, "minute": 26}
